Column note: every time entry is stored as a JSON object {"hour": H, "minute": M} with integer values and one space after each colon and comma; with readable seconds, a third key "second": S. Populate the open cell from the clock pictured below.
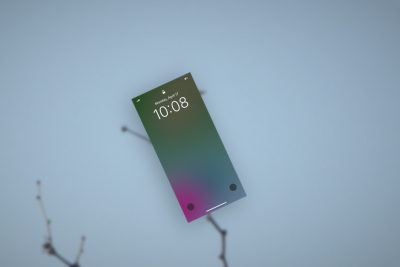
{"hour": 10, "minute": 8}
